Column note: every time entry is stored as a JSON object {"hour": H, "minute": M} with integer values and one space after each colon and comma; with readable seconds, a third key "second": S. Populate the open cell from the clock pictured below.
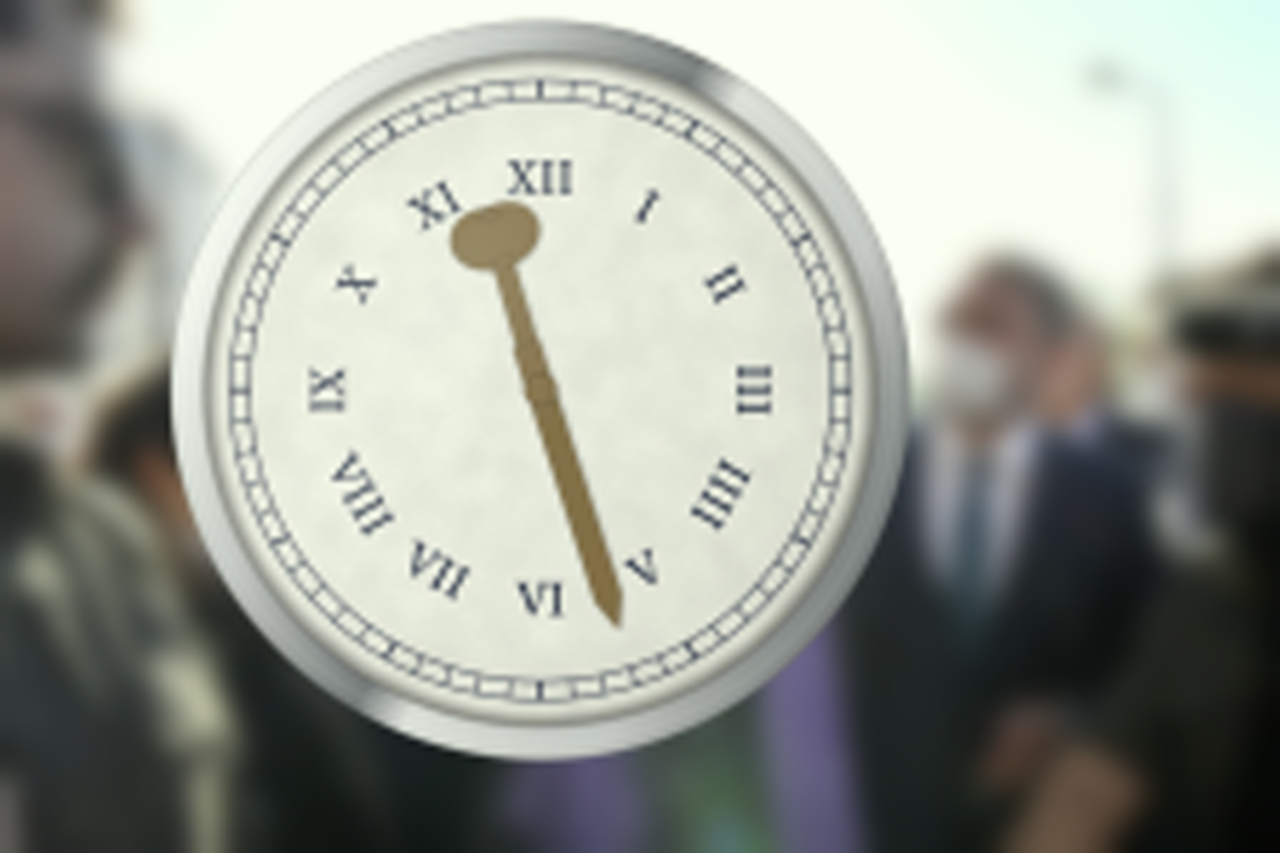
{"hour": 11, "minute": 27}
